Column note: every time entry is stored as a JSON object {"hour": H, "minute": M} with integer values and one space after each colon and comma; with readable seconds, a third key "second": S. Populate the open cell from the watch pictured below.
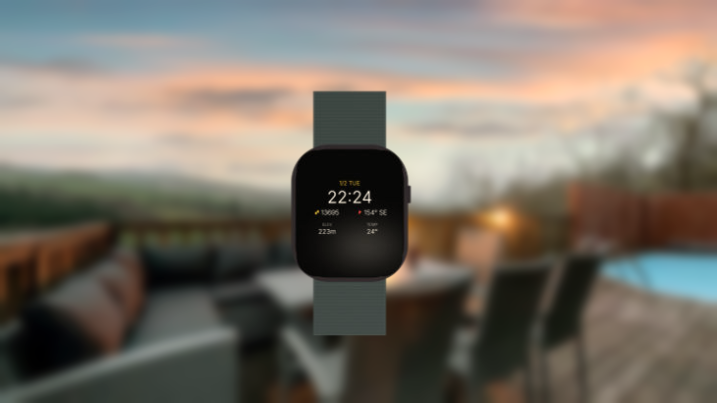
{"hour": 22, "minute": 24}
